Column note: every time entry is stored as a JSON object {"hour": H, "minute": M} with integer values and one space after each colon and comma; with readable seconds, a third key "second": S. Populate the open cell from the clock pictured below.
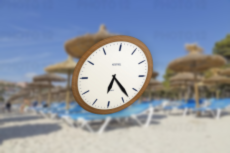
{"hour": 6, "minute": 23}
